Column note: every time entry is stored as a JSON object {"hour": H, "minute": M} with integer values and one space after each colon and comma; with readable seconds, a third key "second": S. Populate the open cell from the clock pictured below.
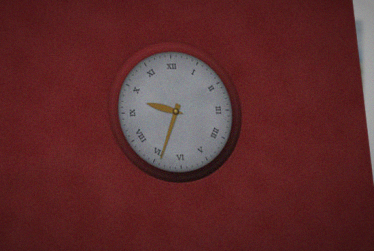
{"hour": 9, "minute": 34}
